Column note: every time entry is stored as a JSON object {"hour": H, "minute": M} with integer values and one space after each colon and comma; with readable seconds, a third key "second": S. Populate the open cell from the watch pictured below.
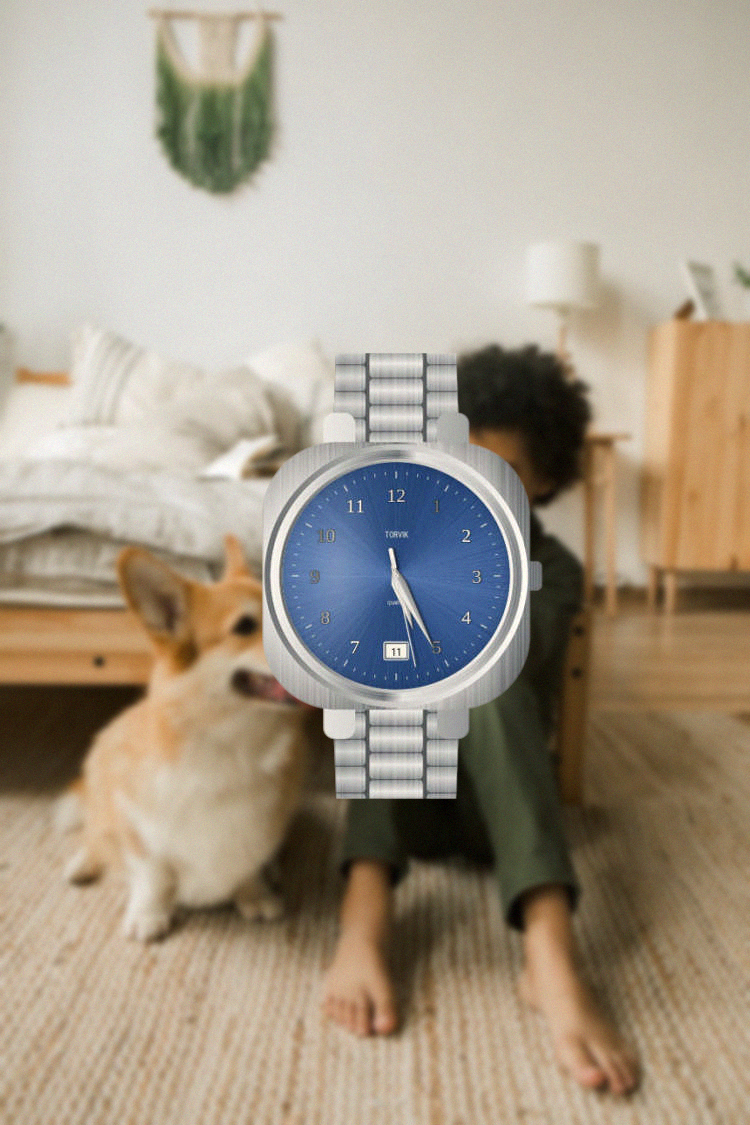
{"hour": 5, "minute": 25, "second": 28}
